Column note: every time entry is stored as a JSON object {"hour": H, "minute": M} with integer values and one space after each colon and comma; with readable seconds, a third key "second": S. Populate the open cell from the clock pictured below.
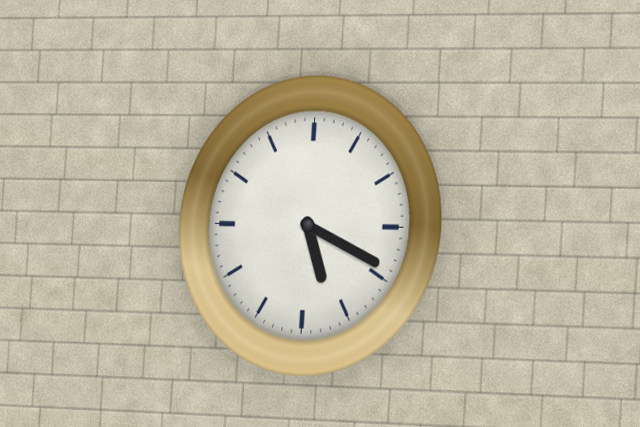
{"hour": 5, "minute": 19}
